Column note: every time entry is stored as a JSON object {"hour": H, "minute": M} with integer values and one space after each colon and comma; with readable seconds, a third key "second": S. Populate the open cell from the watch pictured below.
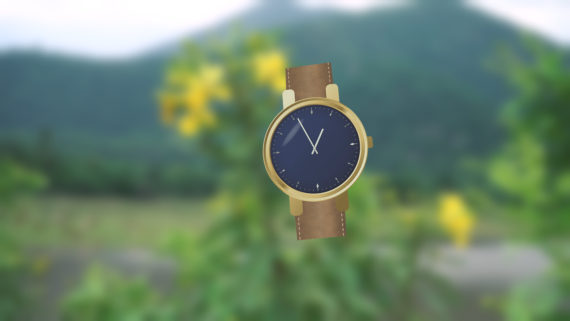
{"hour": 12, "minute": 56}
